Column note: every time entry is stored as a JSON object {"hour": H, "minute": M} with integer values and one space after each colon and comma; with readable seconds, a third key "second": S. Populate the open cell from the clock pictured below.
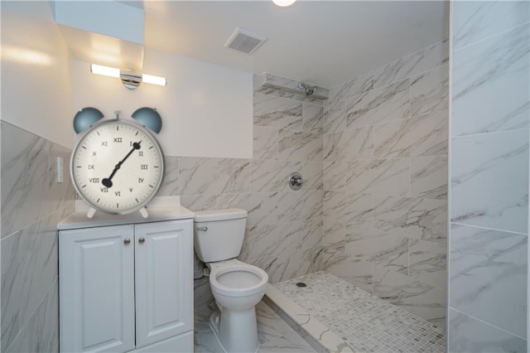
{"hour": 7, "minute": 7}
